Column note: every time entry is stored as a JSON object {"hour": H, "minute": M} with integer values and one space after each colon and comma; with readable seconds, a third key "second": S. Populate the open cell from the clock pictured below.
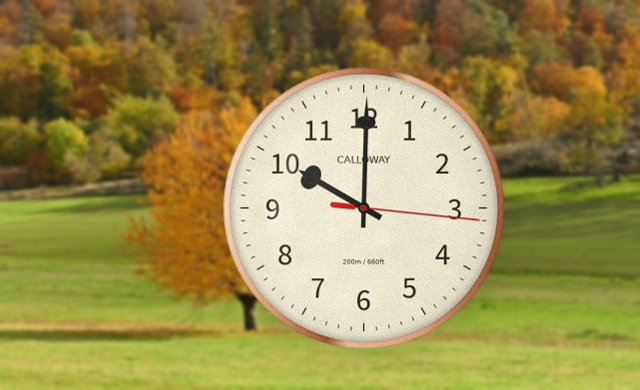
{"hour": 10, "minute": 0, "second": 16}
